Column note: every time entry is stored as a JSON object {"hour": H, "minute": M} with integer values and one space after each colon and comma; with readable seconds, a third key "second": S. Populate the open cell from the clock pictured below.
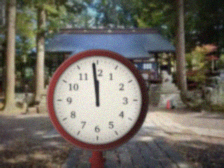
{"hour": 11, "minute": 59}
